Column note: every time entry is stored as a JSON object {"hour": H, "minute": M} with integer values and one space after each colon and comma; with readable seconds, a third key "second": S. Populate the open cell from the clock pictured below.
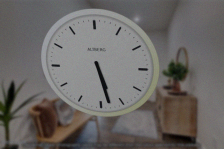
{"hour": 5, "minute": 28}
